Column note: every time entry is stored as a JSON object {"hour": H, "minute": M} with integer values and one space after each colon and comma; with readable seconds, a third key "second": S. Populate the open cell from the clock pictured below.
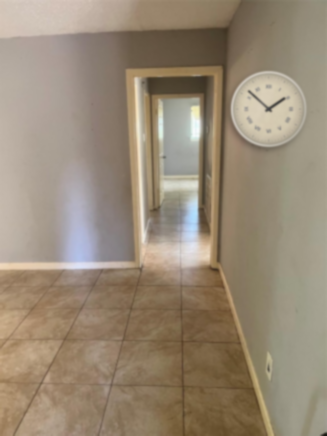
{"hour": 1, "minute": 52}
